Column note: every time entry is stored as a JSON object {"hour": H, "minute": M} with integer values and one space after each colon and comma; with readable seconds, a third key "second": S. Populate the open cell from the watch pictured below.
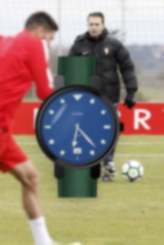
{"hour": 6, "minute": 23}
